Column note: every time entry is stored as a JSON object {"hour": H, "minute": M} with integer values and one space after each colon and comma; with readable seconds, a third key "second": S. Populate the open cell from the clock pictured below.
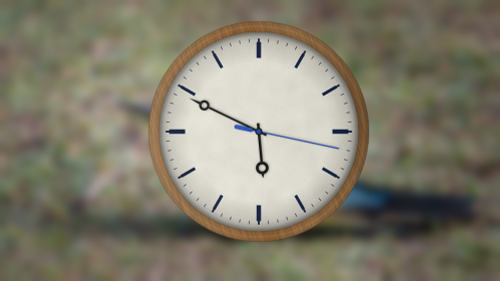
{"hour": 5, "minute": 49, "second": 17}
